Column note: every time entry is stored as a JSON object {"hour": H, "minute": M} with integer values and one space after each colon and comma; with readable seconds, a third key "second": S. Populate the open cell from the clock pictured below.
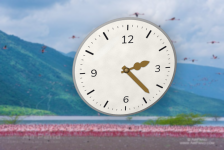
{"hour": 2, "minute": 23}
